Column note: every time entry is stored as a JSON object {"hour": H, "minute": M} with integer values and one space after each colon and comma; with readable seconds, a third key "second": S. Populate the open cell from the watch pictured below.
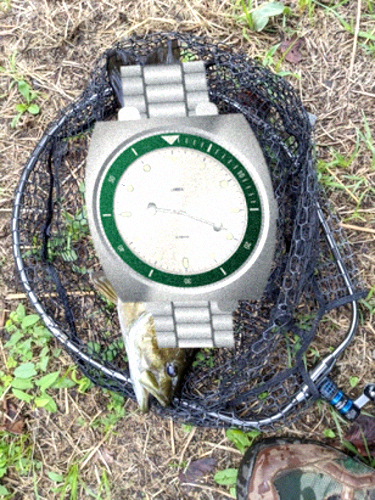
{"hour": 9, "minute": 19}
